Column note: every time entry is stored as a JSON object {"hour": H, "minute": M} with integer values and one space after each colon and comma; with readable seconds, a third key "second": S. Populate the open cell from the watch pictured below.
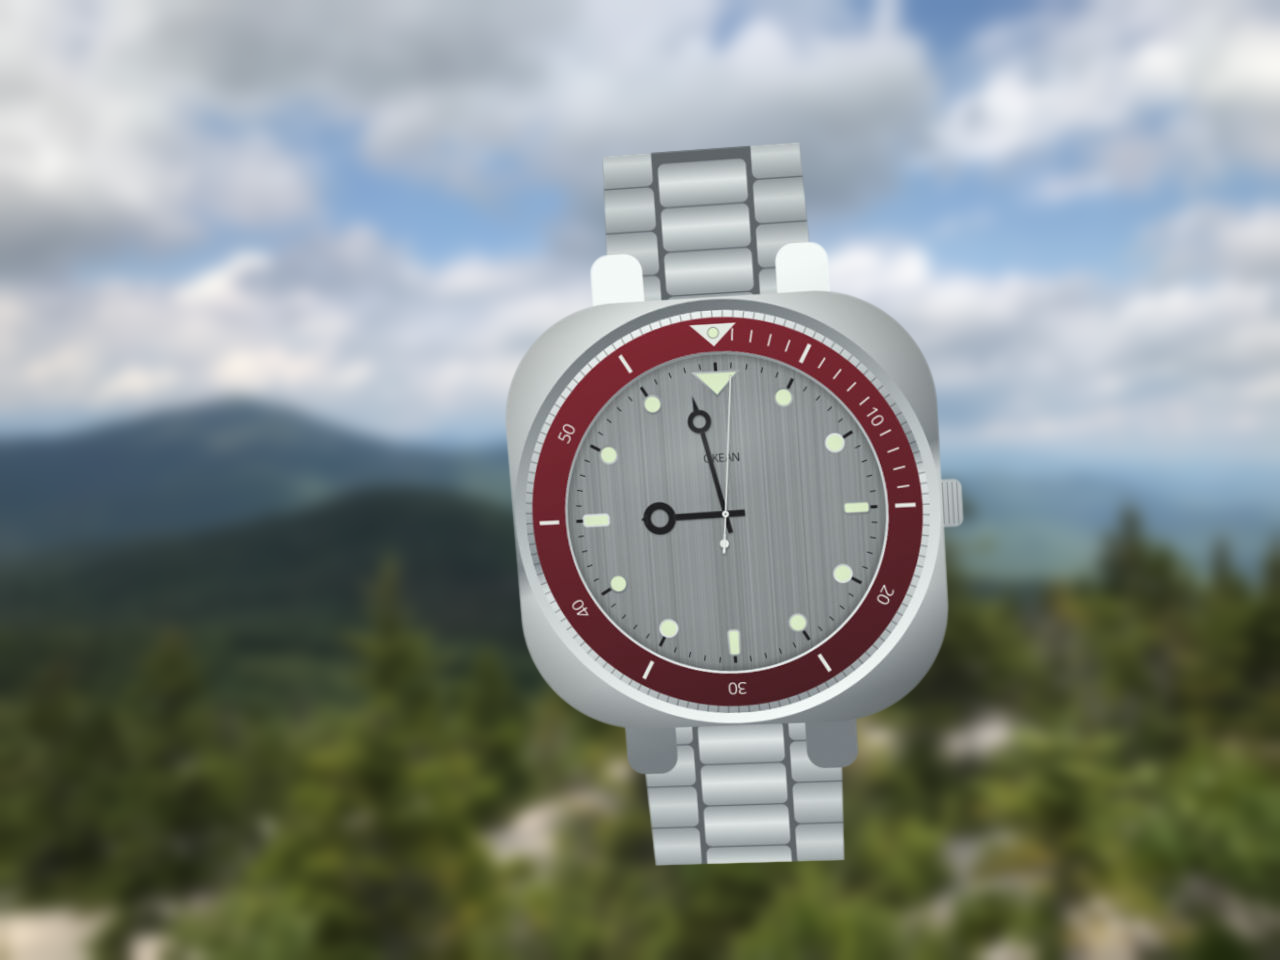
{"hour": 8, "minute": 58, "second": 1}
